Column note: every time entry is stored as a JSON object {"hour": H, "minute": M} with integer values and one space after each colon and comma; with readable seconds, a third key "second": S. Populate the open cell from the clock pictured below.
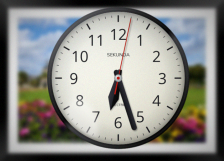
{"hour": 6, "minute": 27, "second": 2}
